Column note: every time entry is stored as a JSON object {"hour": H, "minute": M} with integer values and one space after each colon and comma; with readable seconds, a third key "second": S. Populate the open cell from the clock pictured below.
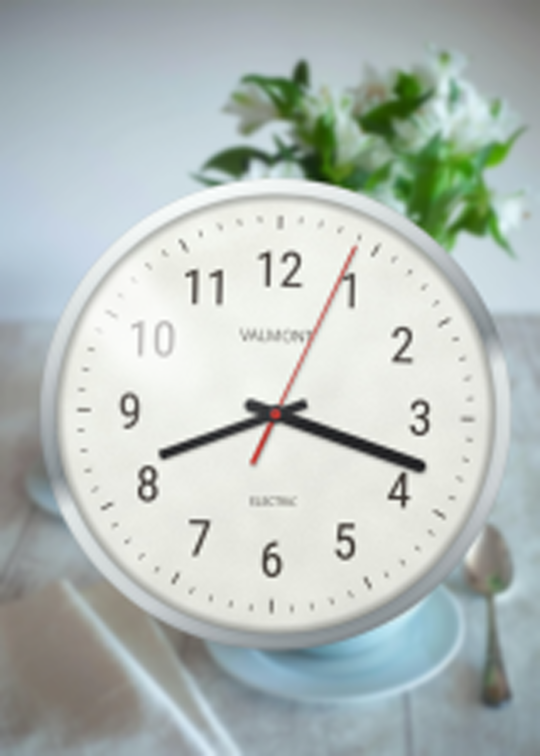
{"hour": 8, "minute": 18, "second": 4}
